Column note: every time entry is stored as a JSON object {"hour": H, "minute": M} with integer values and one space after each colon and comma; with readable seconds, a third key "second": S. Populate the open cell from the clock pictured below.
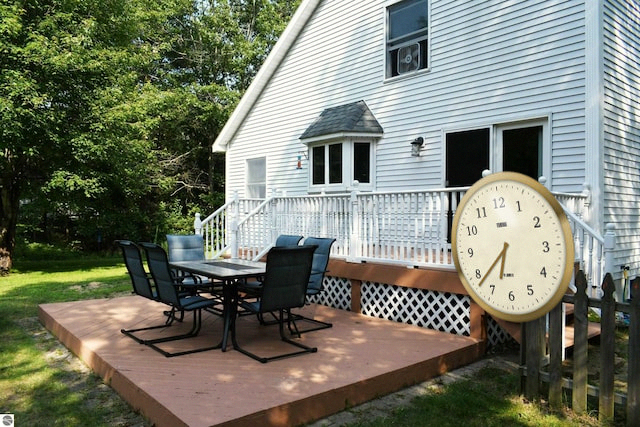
{"hour": 6, "minute": 38}
